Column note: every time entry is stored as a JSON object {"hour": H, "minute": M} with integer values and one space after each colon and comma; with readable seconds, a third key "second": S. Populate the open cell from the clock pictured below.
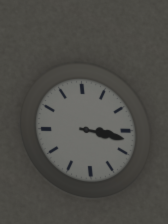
{"hour": 3, "minute": 17}
